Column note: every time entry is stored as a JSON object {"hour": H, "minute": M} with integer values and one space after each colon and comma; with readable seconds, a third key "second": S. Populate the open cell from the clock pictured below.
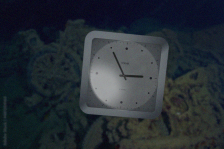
{"hour": 2, "minute": 55}
